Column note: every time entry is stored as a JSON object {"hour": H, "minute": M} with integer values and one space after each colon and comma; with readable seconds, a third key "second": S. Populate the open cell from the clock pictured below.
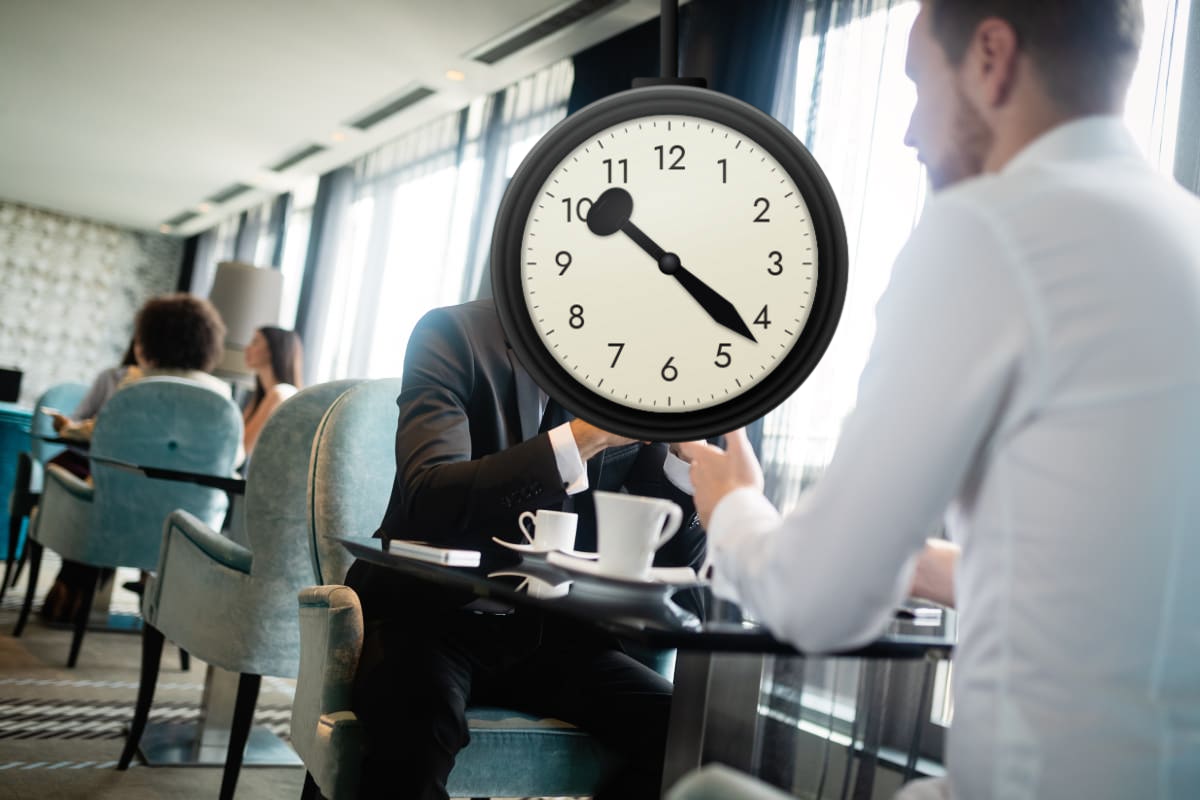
{"hour": 10, "minute": 22}
